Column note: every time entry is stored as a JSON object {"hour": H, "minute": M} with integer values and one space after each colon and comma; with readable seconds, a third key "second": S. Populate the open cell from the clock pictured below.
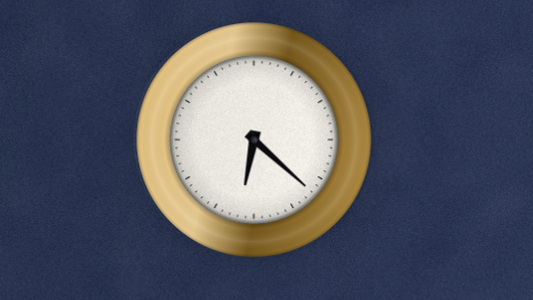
{"hour": 6, "minute": 22}
